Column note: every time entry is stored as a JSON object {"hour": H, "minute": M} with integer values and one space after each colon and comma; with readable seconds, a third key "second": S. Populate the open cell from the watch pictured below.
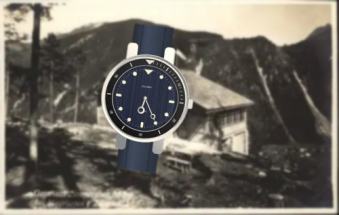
{"hour": 6, "minute": 25}
